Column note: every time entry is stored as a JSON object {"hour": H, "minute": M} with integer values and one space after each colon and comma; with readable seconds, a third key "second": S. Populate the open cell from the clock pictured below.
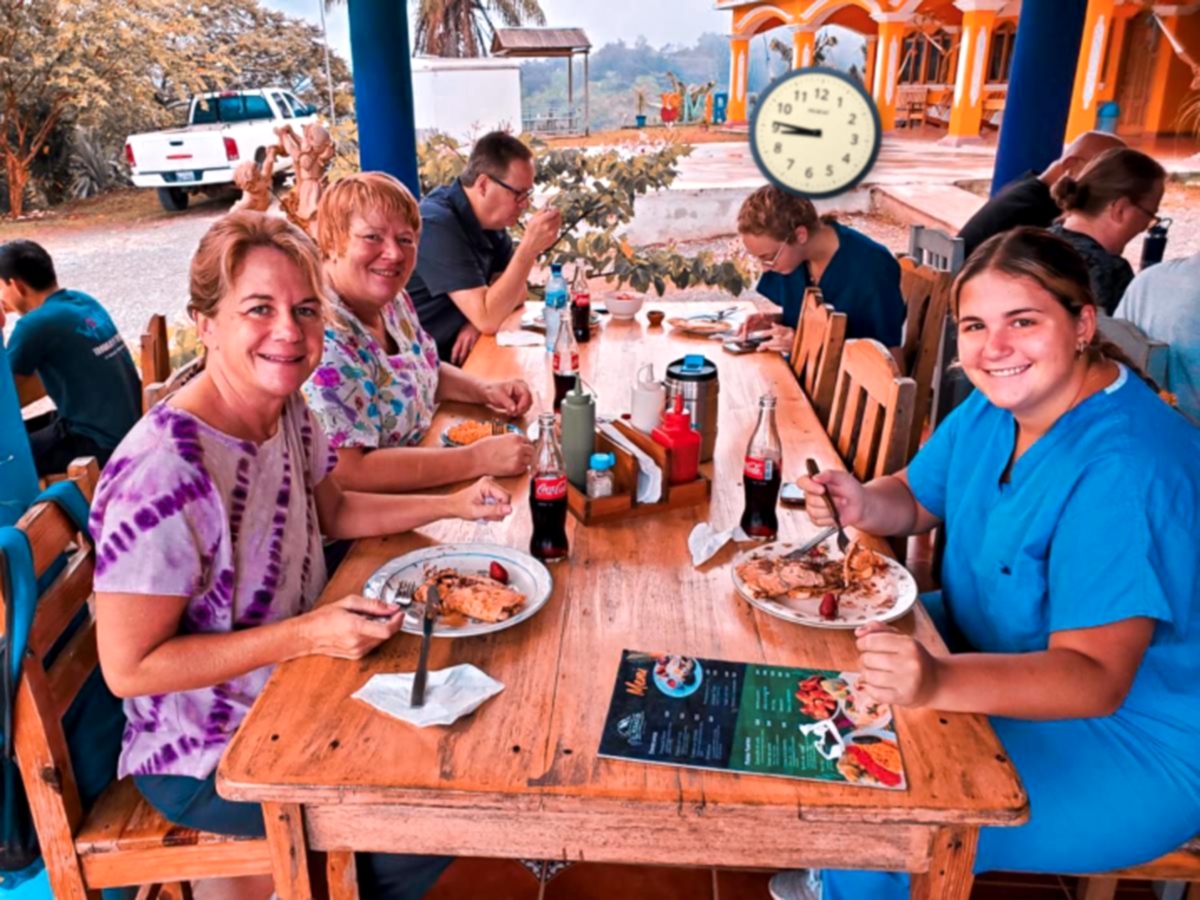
{"hour": 8, "minute": 46}
